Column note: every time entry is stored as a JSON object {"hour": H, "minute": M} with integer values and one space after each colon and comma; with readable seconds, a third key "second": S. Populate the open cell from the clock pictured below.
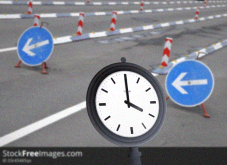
{"hour": 4, "minute": 0}
